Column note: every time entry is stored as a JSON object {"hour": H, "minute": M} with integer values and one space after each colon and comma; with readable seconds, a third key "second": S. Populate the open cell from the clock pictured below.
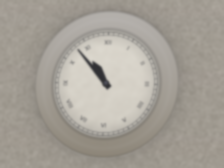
{"hour": 10, "minute": 53}
